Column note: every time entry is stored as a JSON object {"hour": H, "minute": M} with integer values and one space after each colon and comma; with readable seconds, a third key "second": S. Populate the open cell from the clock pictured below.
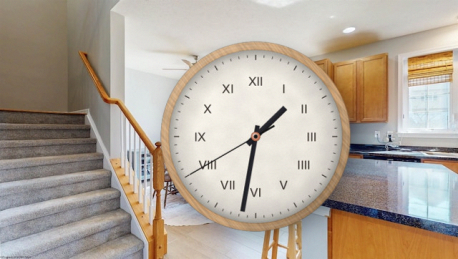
{"hour": 1, "minute": 31, "second": 40}
